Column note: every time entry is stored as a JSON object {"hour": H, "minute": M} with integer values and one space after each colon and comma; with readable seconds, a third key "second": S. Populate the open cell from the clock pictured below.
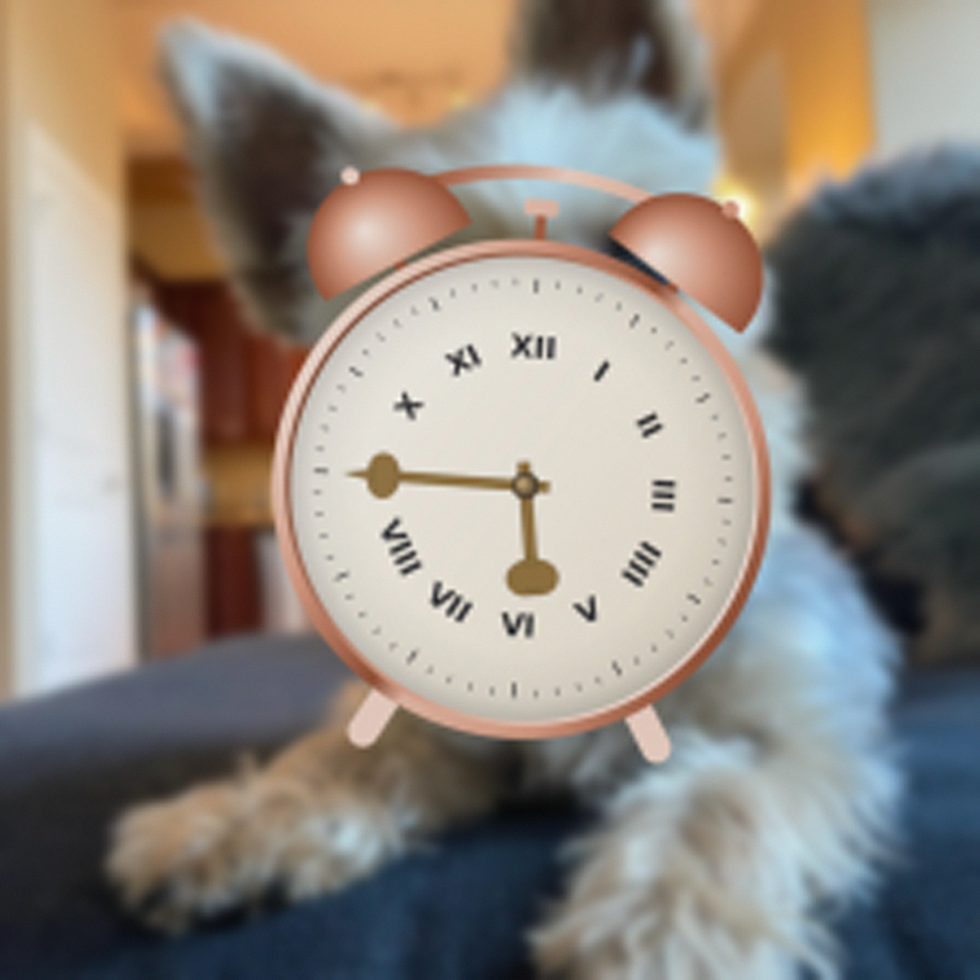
{"hour": 5, "minute": 45}
